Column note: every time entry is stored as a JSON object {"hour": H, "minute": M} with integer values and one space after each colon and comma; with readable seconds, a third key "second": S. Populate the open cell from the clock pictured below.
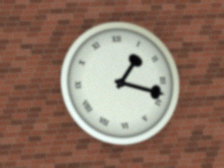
{"hour": 1, "minute": 18}
